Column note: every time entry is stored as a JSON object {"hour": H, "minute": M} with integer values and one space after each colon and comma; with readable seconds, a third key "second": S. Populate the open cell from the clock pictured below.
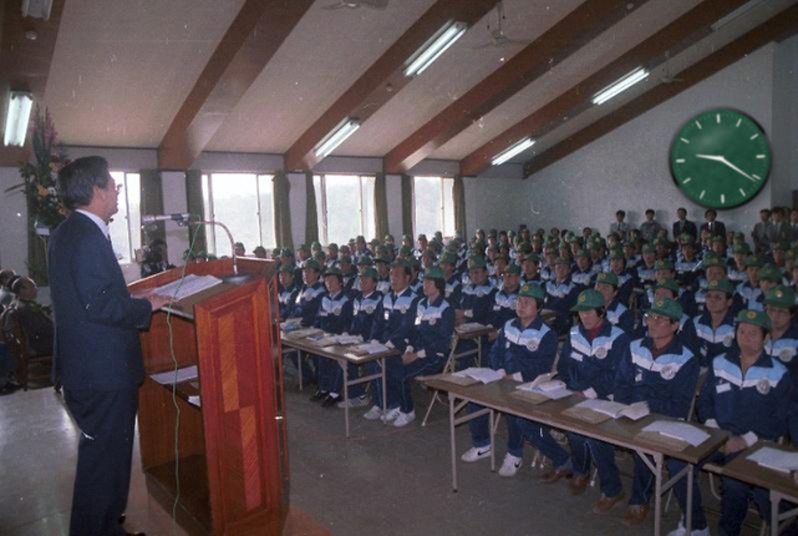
{"hour": 9, "minute": 21}
